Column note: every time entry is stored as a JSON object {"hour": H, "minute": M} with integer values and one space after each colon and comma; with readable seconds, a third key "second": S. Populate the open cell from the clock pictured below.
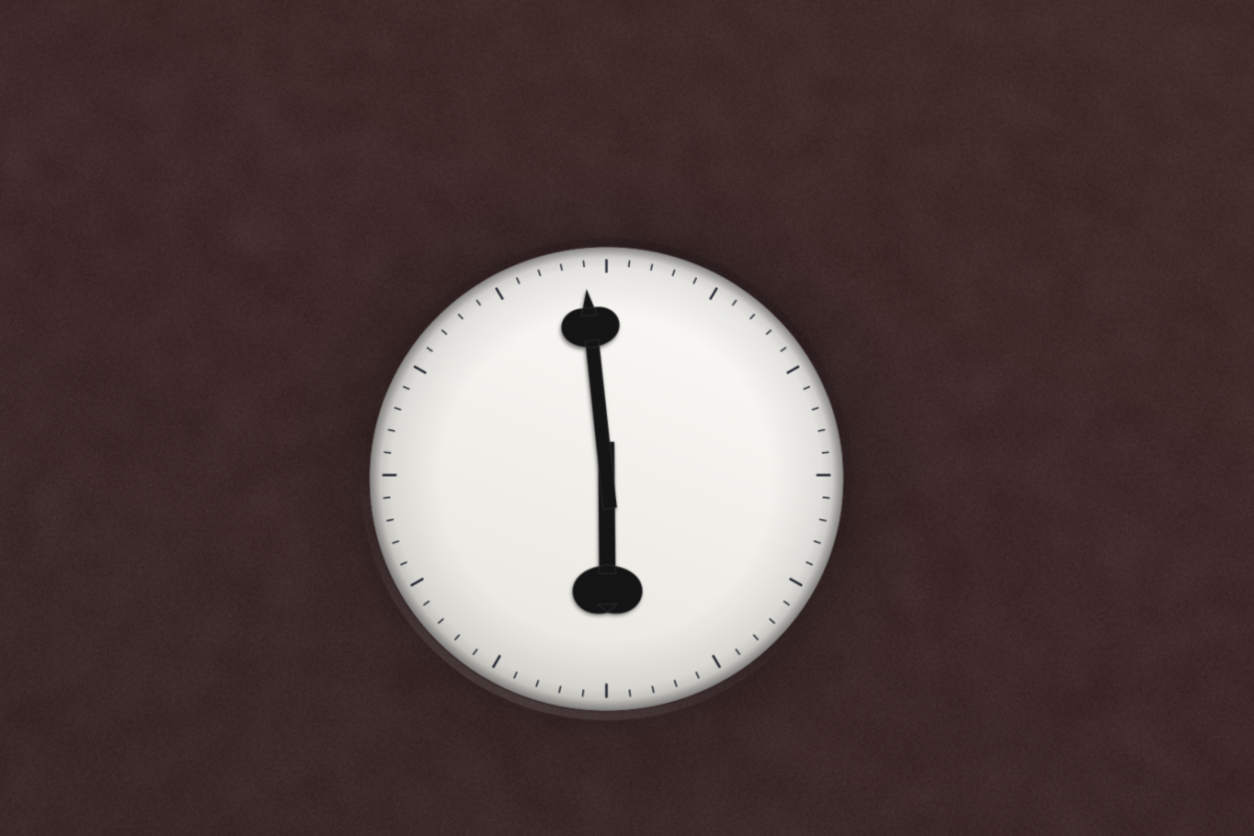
{"hour": 5, "minute": 59}
